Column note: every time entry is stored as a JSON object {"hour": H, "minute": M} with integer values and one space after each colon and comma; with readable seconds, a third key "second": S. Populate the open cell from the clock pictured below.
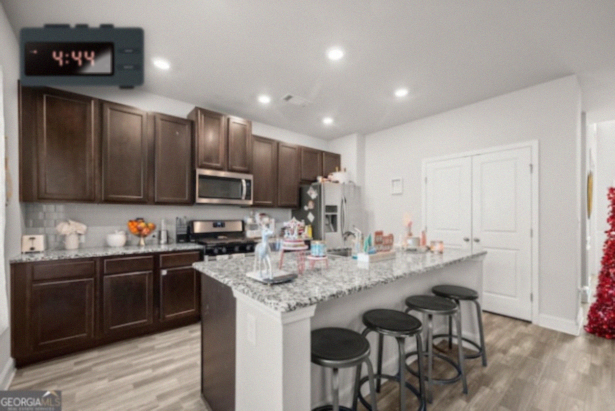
{"hour": 4, "minute": 44}
